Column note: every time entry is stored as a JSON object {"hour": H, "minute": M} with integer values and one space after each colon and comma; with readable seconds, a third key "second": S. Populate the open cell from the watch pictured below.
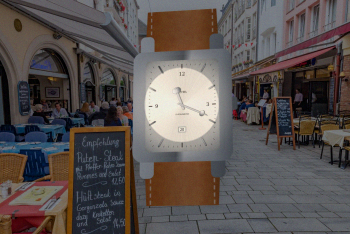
{"hour": 11, "minute": 19}
